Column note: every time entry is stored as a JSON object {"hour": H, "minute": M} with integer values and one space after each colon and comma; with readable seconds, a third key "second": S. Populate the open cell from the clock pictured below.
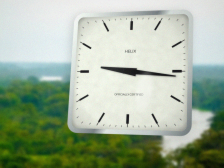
{"hour": 9, "minute": 16}
